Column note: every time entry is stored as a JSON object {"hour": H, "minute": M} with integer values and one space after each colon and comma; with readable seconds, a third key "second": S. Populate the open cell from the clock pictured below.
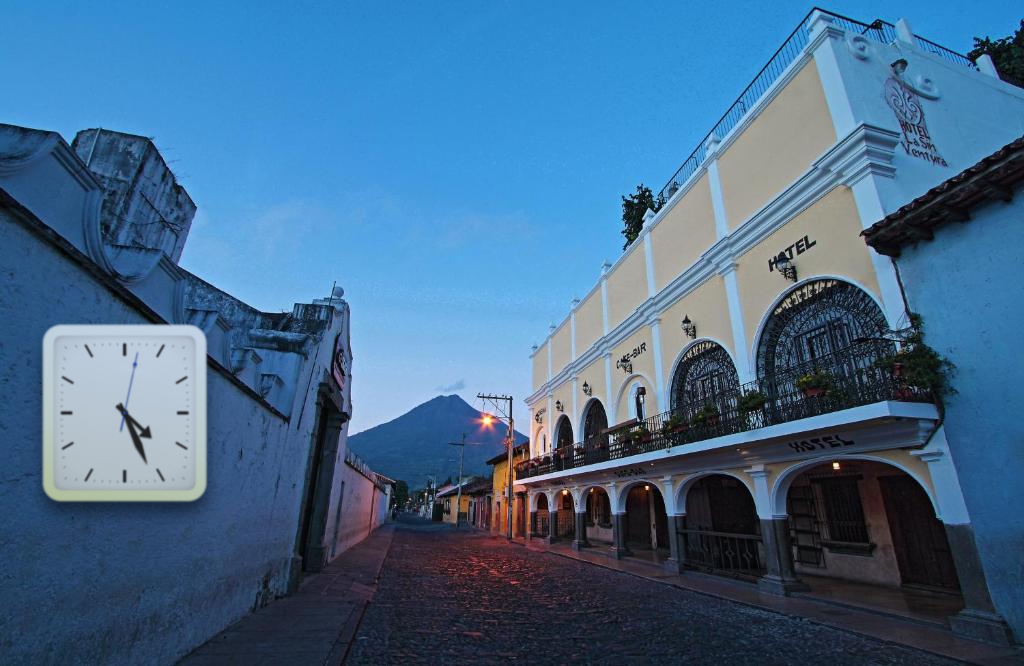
{"hour": 4, "minute": 26, "second": 2}
